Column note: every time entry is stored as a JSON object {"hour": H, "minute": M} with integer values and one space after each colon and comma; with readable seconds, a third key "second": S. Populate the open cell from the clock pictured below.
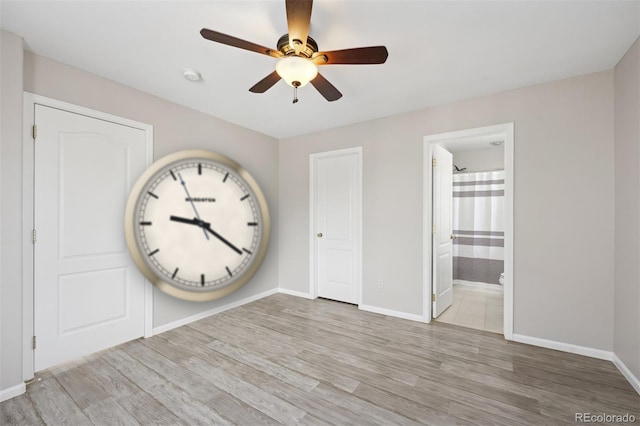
{"hour": 9, "minute": 20, "second": 56}
